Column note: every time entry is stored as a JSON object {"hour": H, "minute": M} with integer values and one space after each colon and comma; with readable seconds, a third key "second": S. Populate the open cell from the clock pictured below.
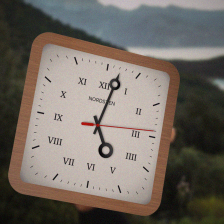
{"hour": 5, "minute": 2, "second": 14}
